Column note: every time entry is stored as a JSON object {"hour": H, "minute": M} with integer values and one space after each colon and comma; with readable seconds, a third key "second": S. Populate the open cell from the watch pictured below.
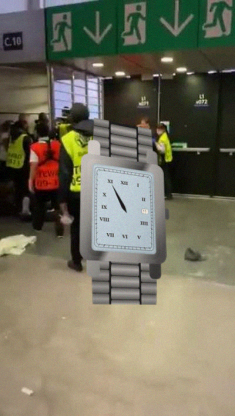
{"hour": 10, "minute": 55}
